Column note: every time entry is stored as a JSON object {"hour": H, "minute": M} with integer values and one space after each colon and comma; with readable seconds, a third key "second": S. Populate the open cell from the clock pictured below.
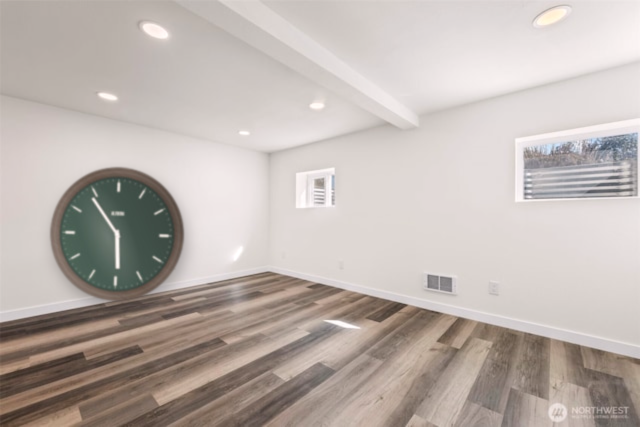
{"hour": 5, "minute": 54}
